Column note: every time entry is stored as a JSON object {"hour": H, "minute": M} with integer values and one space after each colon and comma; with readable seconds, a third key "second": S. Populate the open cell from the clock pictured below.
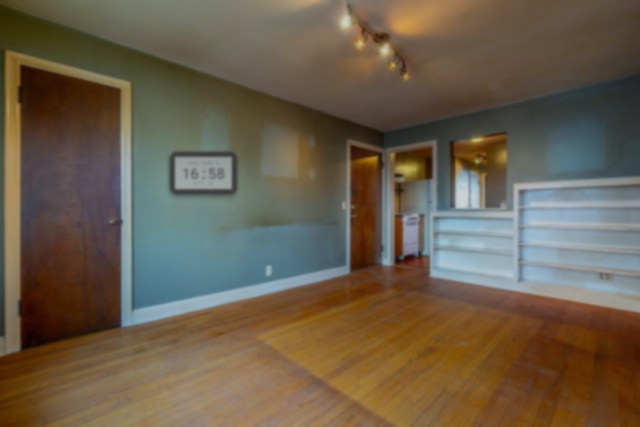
{"hour": 16, "minute": 58}
